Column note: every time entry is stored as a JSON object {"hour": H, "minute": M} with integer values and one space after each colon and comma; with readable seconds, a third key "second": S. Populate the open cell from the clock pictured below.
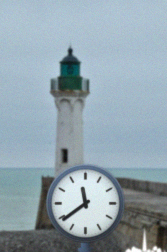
{"hour": 11, "minute": 39}
